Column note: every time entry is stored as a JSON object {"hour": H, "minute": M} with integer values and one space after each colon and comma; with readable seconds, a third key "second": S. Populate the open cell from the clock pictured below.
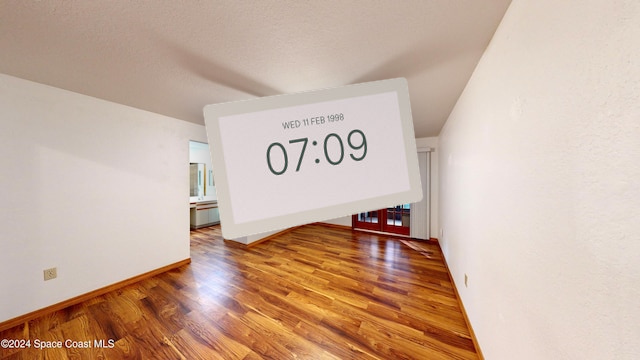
{"hour": 7, "minute": 9}
